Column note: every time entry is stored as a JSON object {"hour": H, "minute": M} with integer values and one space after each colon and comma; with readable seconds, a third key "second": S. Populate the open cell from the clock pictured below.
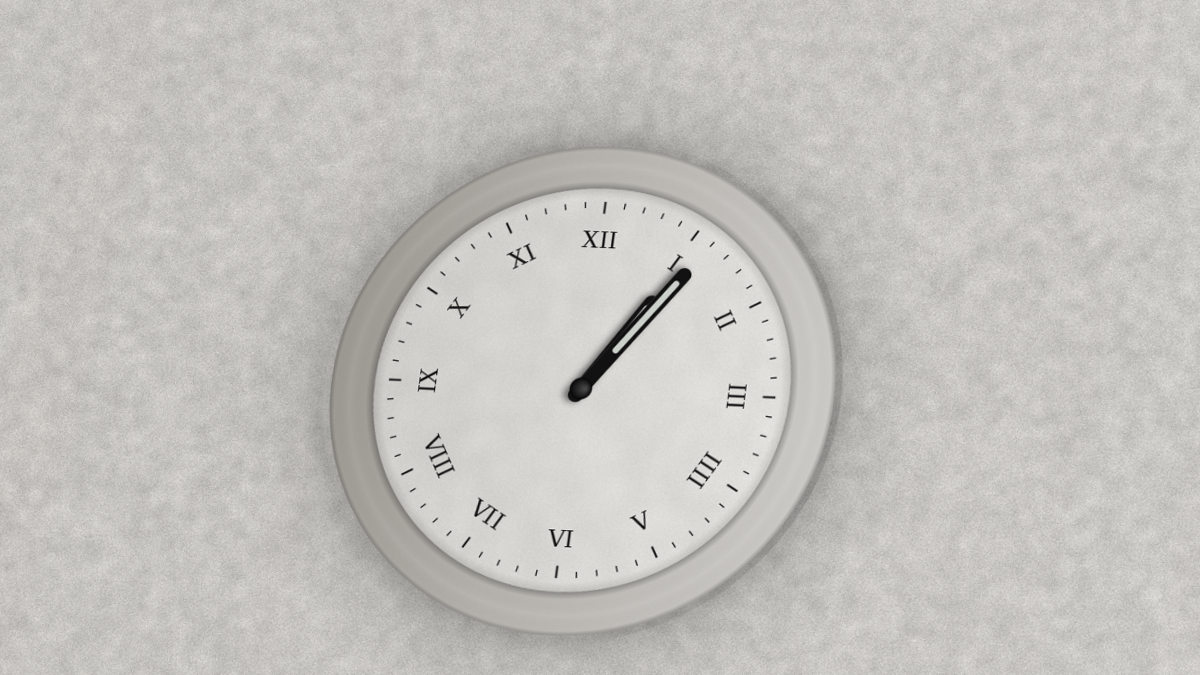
{"hour": 1, "minute": 6}
